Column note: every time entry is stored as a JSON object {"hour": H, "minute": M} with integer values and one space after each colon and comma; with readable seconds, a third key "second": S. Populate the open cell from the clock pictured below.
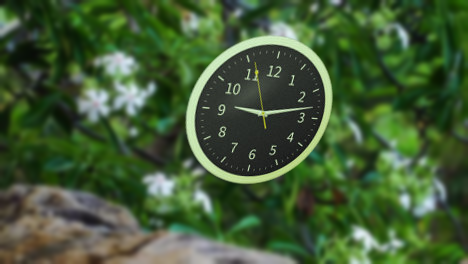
{"hour": 9, "minute": 12, "second": 56}
